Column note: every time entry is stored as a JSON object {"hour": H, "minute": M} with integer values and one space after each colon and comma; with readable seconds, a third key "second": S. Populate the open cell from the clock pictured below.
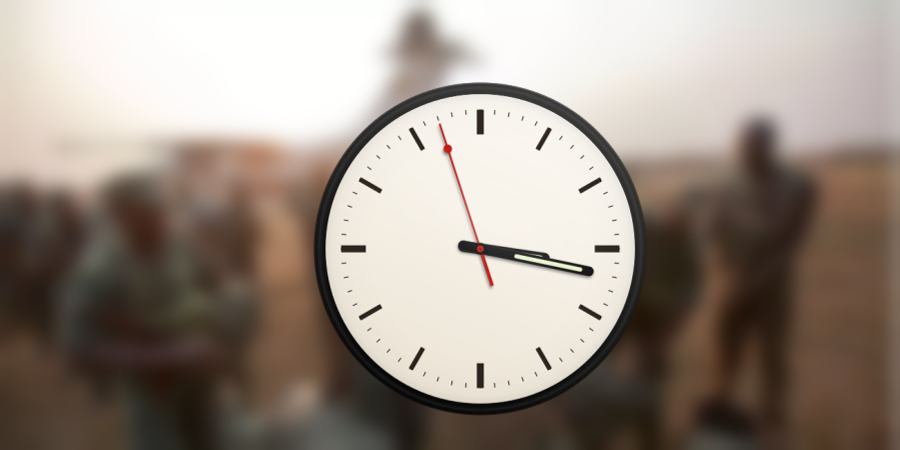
{"hour": 3, "minute": 16, "second": 57}
